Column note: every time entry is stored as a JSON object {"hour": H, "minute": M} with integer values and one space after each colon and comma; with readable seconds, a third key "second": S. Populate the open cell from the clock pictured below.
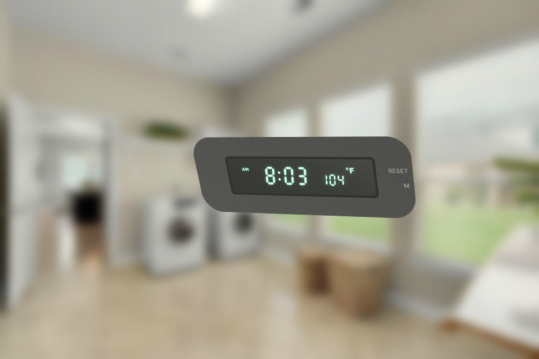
{"hour": 8, "minute": 3}
